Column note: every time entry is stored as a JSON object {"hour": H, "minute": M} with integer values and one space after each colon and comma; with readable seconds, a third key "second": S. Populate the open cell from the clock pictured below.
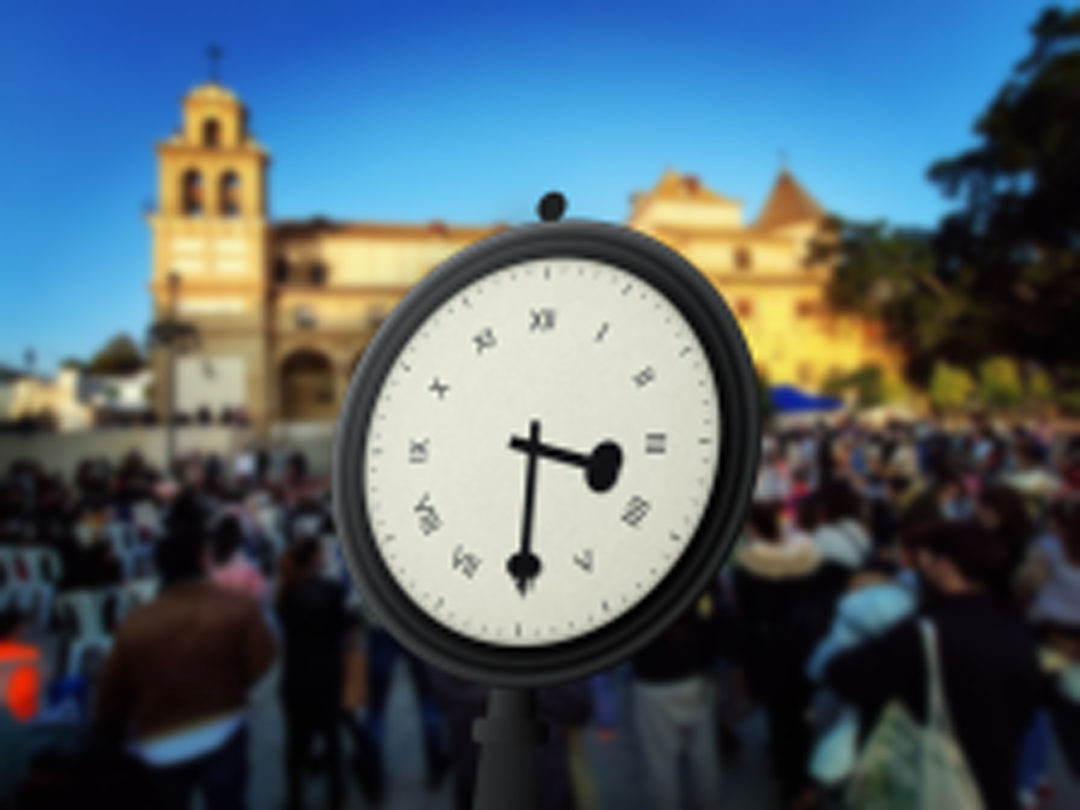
{"hour": 3, "minute": 30}
